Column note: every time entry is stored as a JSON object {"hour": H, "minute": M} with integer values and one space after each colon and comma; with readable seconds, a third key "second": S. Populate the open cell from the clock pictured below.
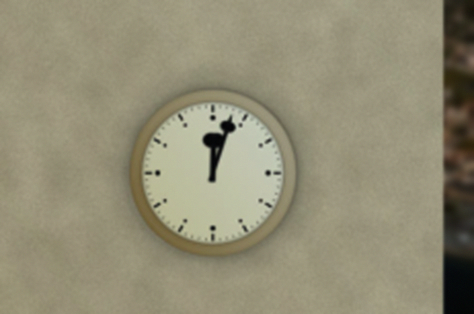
{"hour": 12, "minute": 3}
